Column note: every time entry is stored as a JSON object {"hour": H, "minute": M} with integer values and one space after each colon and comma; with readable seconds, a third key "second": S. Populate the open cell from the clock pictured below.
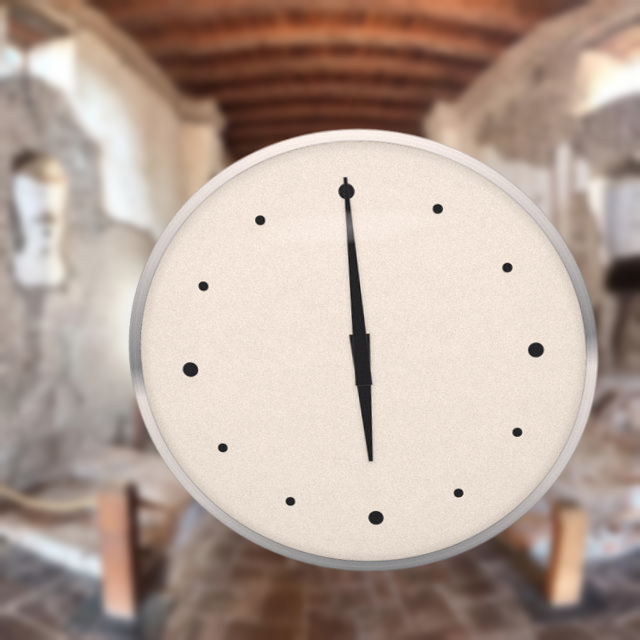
{"hour": 6, "minute": 0}
